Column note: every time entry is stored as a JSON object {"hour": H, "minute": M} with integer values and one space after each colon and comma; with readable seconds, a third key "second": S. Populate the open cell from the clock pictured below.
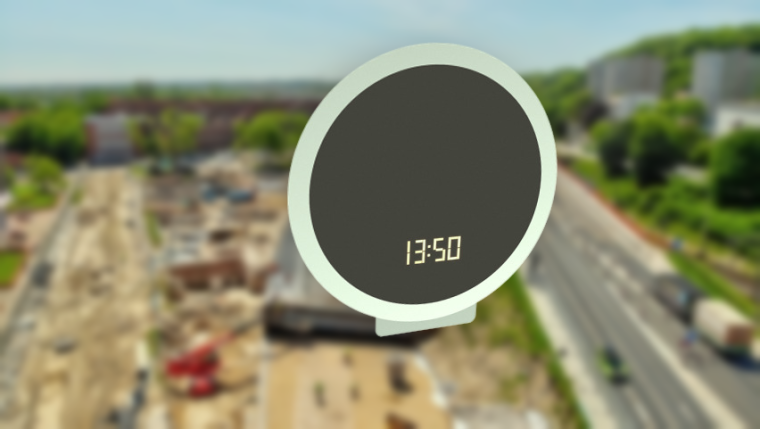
{"hour": 13, "minute": 50}
